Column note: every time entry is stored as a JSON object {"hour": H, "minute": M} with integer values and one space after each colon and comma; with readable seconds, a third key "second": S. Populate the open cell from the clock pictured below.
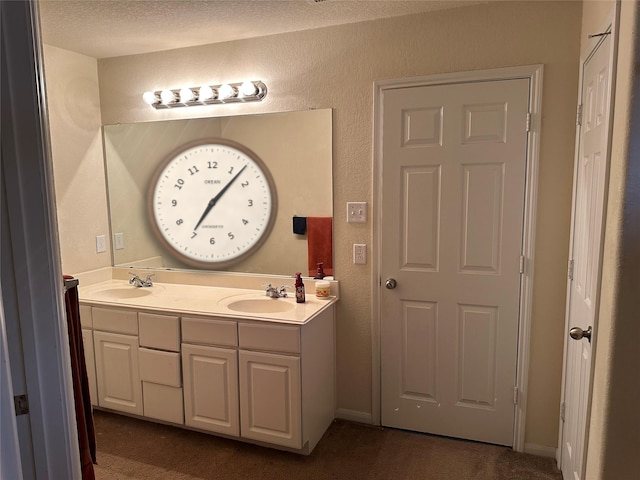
{"hour": 7, "minute": 7}
